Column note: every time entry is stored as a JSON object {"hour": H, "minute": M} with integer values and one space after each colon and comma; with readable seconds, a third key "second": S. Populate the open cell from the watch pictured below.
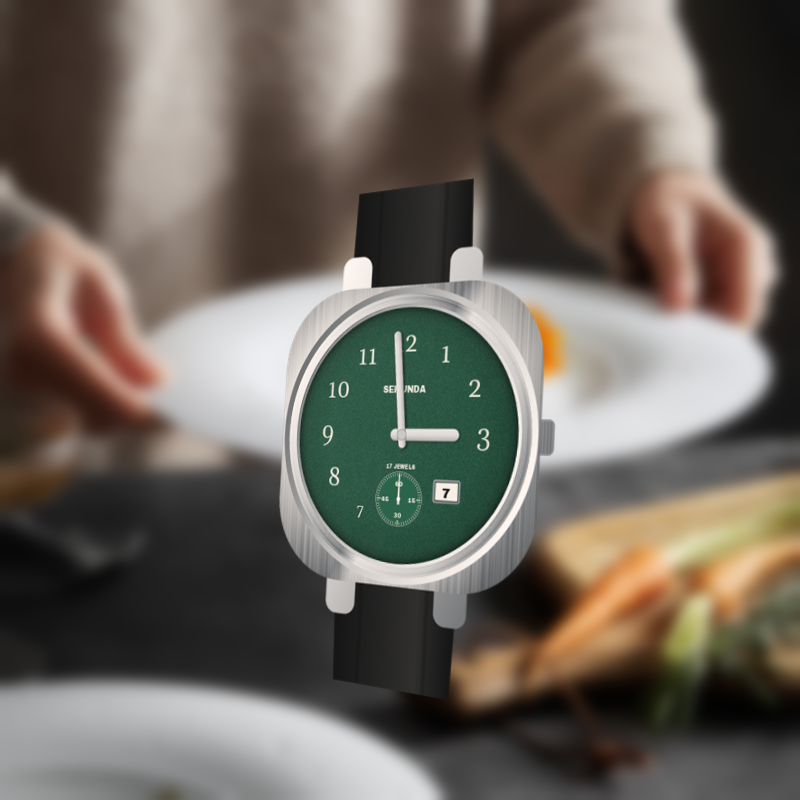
{"hour": 2, "minute": 59}
